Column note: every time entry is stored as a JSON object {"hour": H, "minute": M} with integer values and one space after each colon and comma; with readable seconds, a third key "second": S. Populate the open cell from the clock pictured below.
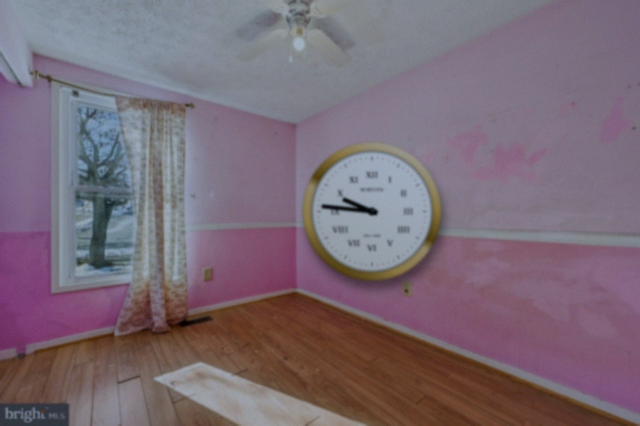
{"hour": 9, "minute": 46}
